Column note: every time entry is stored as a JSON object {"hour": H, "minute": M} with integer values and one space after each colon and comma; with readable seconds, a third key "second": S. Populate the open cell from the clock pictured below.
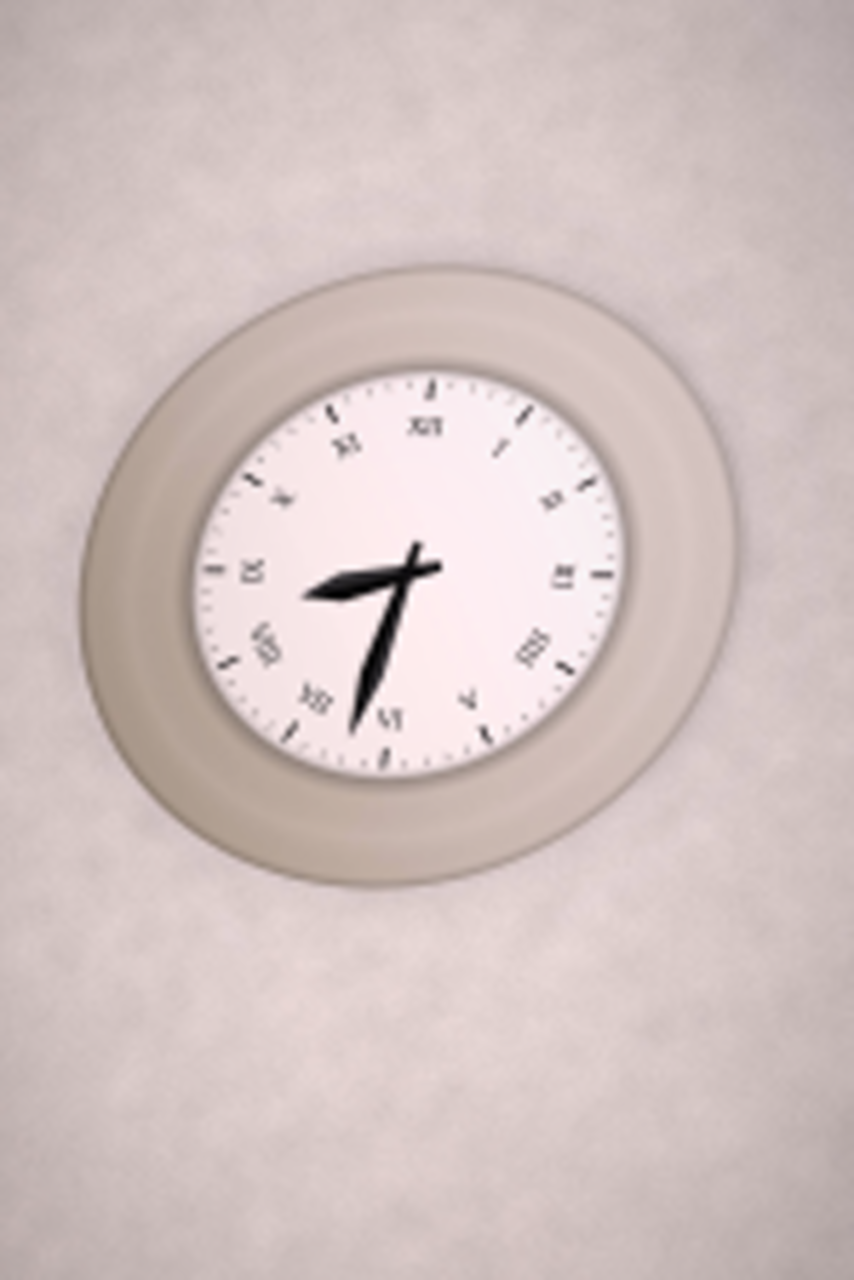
{"hour": 8, "minute": 32}
